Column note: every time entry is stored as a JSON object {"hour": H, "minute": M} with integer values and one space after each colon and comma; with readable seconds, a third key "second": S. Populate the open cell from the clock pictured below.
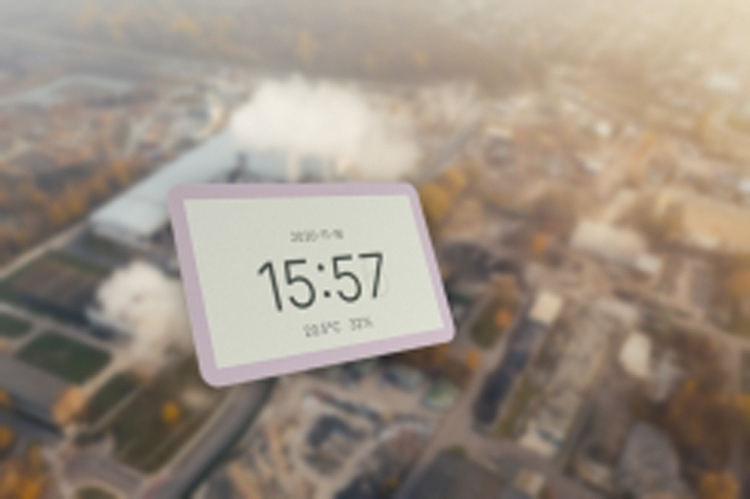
{"hour": 15, "minute": 57}
